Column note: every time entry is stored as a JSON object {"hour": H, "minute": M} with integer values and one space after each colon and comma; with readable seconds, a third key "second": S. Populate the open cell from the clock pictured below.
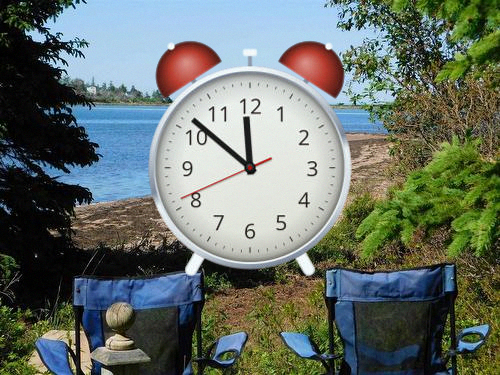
{"hour": 11, "minute": 51, "second": 41}
